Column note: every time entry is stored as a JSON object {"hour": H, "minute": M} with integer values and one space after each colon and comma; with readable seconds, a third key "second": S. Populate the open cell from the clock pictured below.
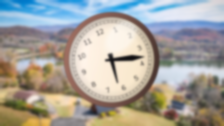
{"hour": 6, "minute": 18}
